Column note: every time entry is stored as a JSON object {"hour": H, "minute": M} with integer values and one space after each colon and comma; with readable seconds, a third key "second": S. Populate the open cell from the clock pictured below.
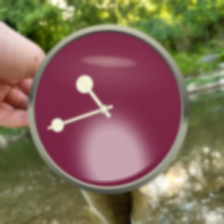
{"hour": 10, "minute": 42}
